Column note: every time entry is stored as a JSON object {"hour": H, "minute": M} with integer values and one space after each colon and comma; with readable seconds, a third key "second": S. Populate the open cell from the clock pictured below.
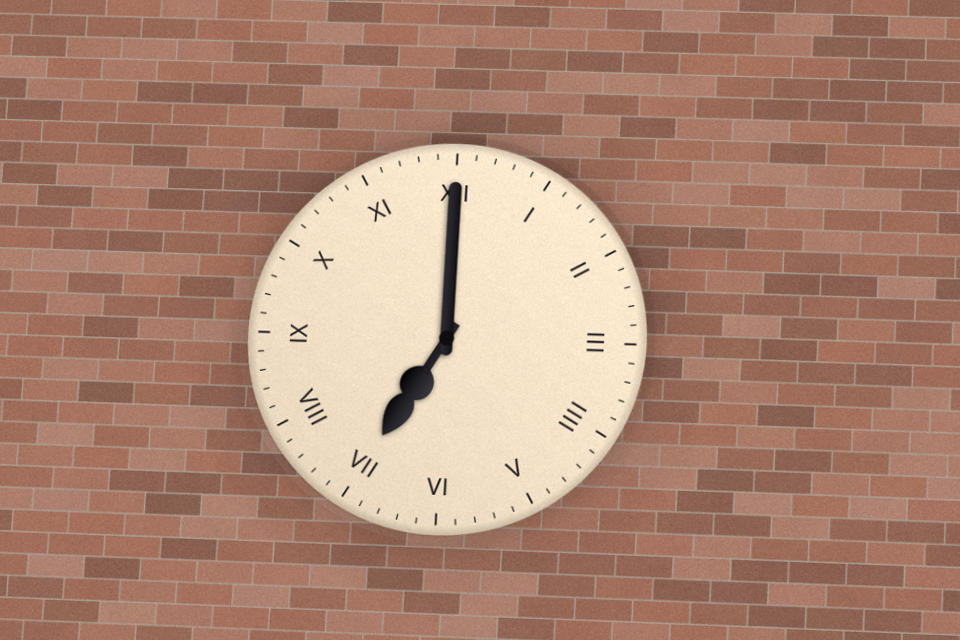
{"hour": 7, "minute": 0}
